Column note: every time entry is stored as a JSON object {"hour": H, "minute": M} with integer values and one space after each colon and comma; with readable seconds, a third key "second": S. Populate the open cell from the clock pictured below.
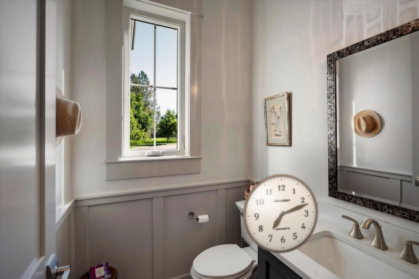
{"hour": 7, "minute": 12}
